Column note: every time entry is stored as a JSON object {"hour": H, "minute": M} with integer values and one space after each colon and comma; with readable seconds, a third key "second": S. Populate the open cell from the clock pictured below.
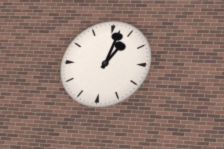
{"hour": 1, "minute": 2}
